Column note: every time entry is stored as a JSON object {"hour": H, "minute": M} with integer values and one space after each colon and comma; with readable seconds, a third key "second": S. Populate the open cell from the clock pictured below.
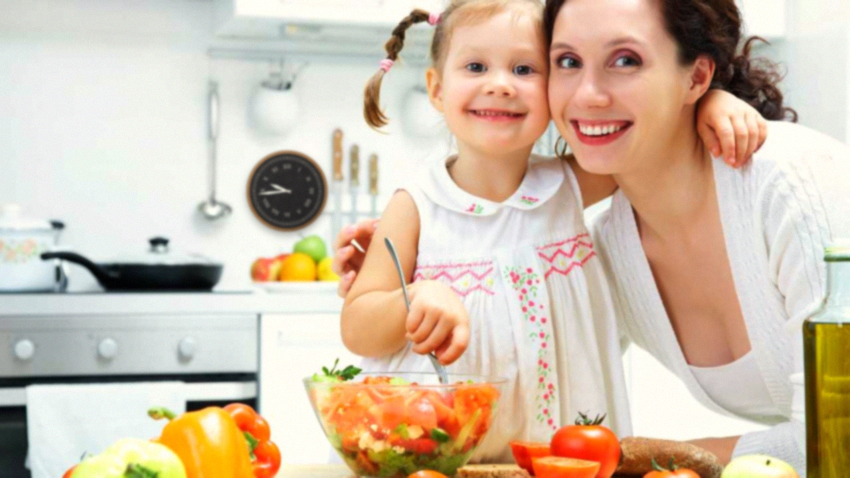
{"hour": 9, "minute": 44}
